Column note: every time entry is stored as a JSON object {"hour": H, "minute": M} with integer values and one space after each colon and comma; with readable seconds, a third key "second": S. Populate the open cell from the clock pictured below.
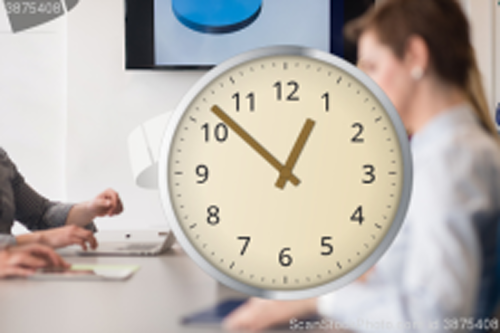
{"hour": 12, "minute": 52}
